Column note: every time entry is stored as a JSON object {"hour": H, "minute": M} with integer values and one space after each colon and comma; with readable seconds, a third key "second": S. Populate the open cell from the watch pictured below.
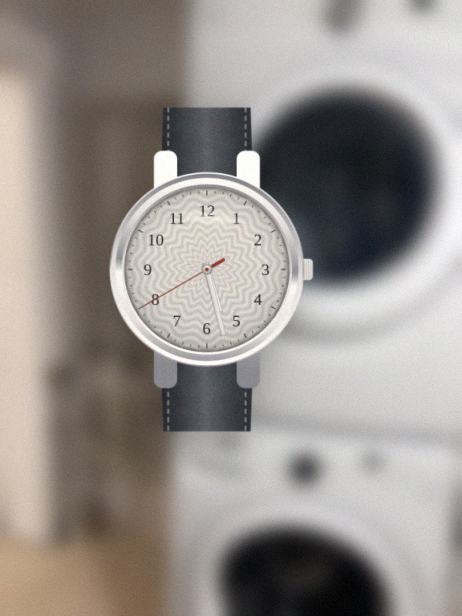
{"hour": 5, "minute": 27, "second": 40}
